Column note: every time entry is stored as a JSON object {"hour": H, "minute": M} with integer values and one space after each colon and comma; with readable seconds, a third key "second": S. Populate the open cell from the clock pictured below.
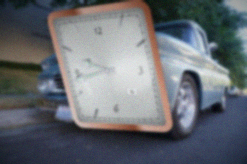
{"hour": 9, "minute": 43}
